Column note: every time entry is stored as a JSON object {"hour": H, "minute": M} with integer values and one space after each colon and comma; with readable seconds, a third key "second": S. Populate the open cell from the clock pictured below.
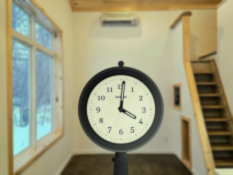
{"hour": 4, "minute": 1}
